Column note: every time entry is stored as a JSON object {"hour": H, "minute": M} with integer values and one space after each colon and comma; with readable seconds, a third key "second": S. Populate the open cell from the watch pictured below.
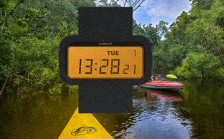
{"hour": 13, "minute": 28, "second": 21}
